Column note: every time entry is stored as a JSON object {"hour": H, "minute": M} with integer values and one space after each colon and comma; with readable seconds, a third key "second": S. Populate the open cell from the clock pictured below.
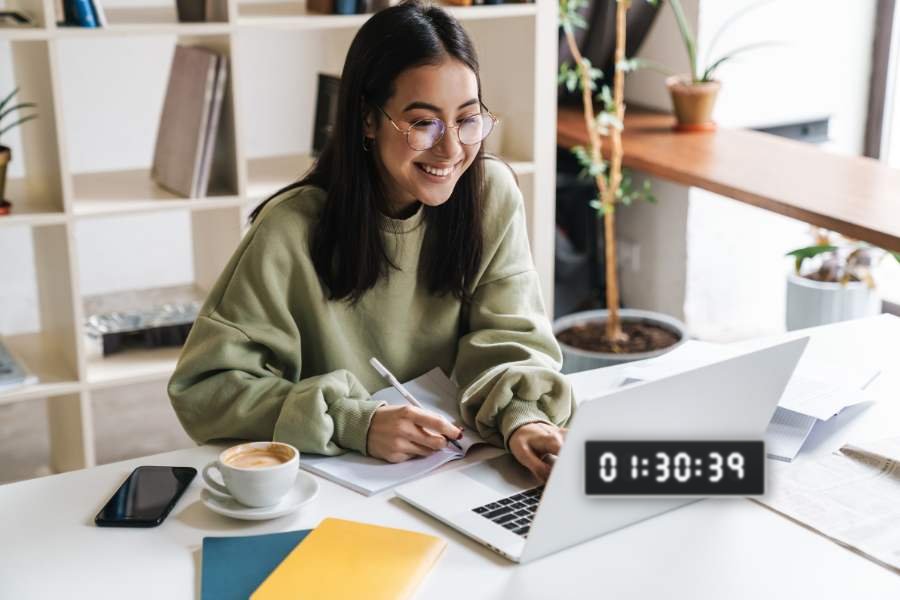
{"hour": 1, "minute": 30, "second": 39}
